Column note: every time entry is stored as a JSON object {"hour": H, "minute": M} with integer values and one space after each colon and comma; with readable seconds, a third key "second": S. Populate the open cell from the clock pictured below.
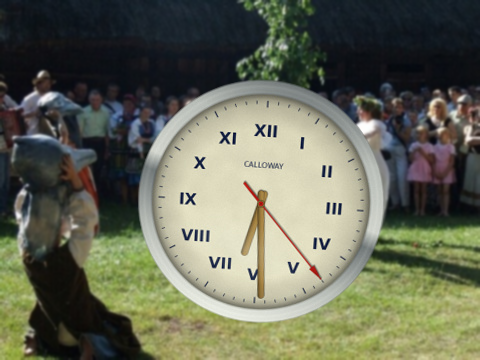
{"hour": 6, "minute": 29, "second": 23}
